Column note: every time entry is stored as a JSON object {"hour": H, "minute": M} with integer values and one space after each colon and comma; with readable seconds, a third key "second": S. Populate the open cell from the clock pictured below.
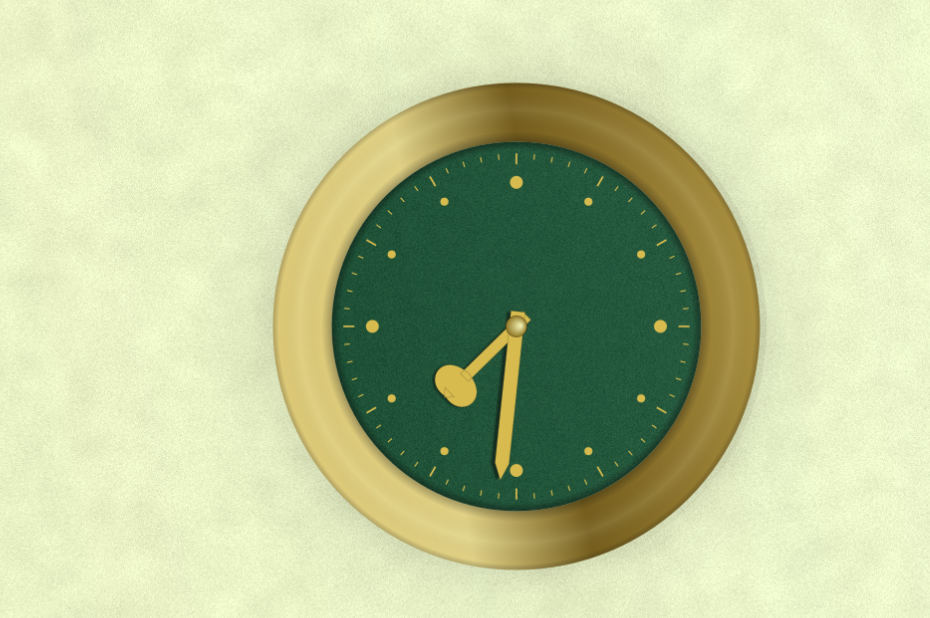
{"hour": 7, "minute": 31}
